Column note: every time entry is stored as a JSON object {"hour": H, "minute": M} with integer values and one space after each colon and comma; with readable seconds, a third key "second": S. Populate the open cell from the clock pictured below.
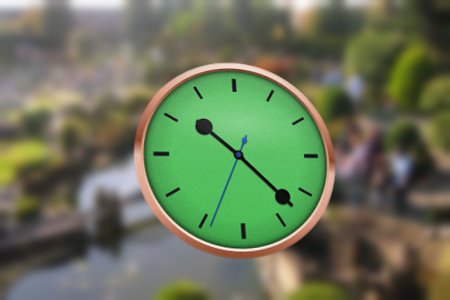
{"hour": 10, "minute": 22, "second": 34}
